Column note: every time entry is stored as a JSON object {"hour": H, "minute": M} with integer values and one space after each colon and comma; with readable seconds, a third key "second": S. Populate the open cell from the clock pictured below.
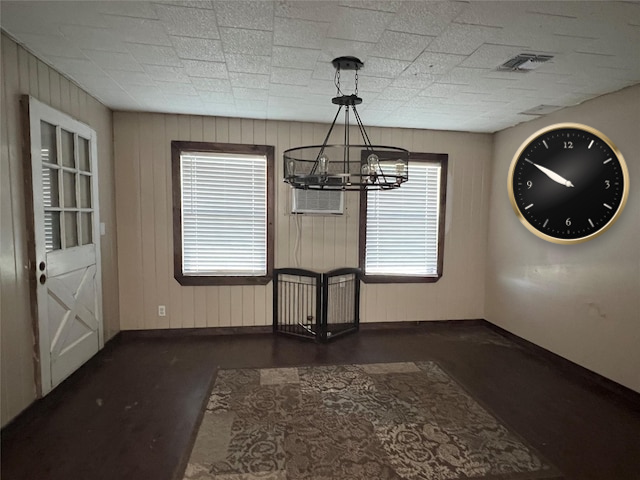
{"hour": 9, "minute": 50}
